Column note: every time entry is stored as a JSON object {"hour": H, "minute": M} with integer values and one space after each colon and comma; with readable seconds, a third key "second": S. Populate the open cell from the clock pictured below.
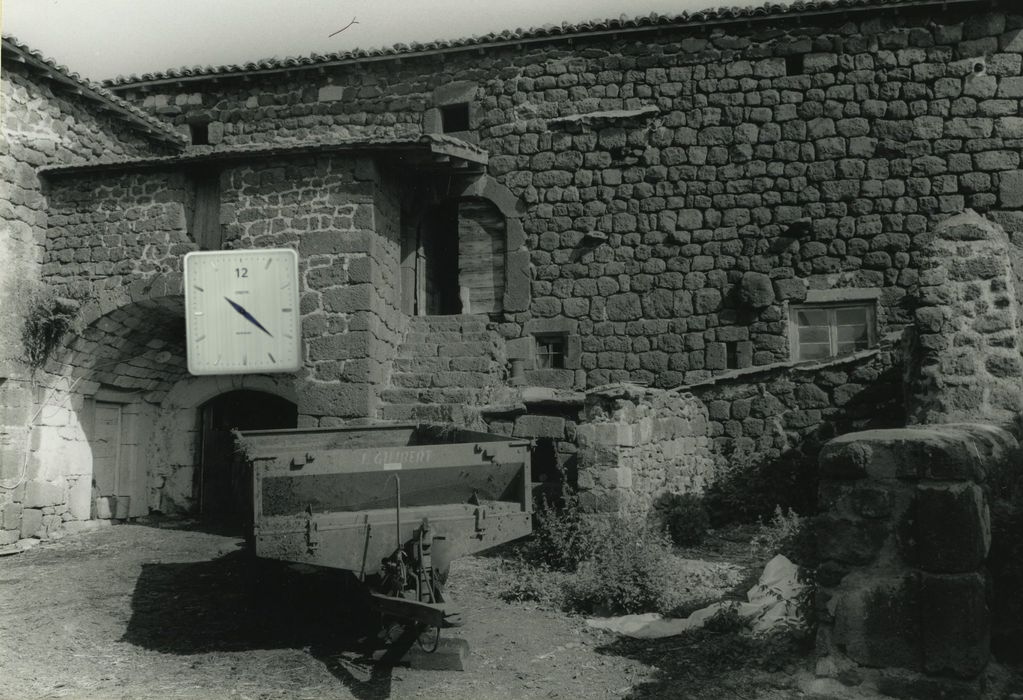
{"hour": 10, "minute": 22}
